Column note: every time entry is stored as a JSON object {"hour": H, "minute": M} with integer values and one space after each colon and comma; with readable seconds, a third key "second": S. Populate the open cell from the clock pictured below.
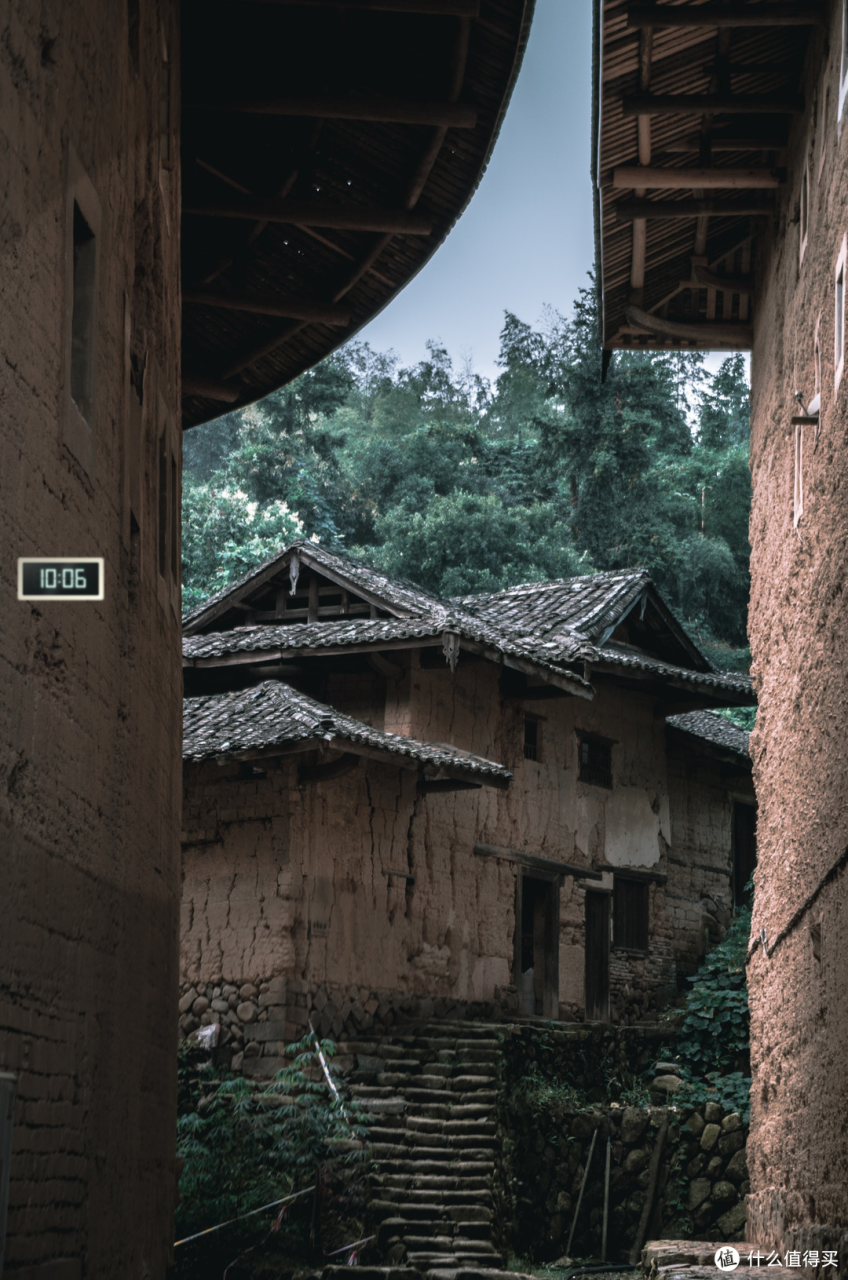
{"hour": 10, "minute": 6}
